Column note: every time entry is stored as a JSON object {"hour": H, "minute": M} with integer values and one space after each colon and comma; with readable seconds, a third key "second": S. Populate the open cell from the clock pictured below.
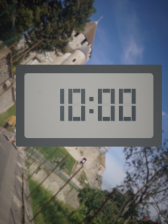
{"hour": 10, "minute": 0}
